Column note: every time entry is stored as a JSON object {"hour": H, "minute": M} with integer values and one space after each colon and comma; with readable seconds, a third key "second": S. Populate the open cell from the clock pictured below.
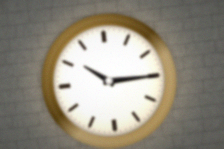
{"hour": 10, "minute": 15}
